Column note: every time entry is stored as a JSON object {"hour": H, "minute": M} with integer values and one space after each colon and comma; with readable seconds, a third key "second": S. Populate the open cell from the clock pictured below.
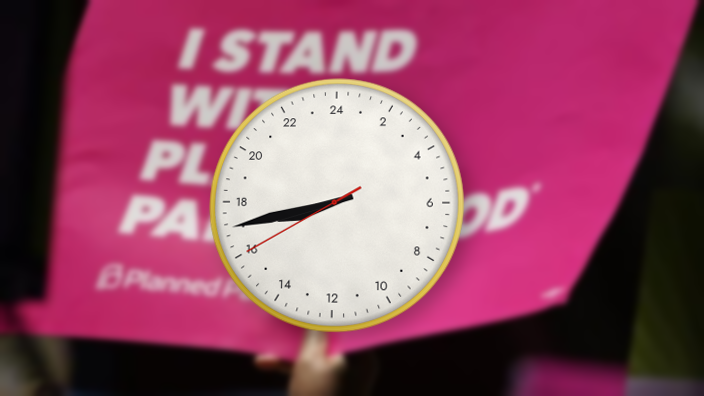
{"hour": 16, "minute": 42, "second": 40}
